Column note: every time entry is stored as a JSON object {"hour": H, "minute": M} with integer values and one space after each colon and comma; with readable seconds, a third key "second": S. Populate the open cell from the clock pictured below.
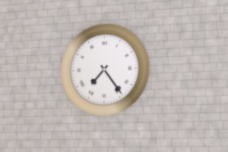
{"hour": 7, "minute": 24}
